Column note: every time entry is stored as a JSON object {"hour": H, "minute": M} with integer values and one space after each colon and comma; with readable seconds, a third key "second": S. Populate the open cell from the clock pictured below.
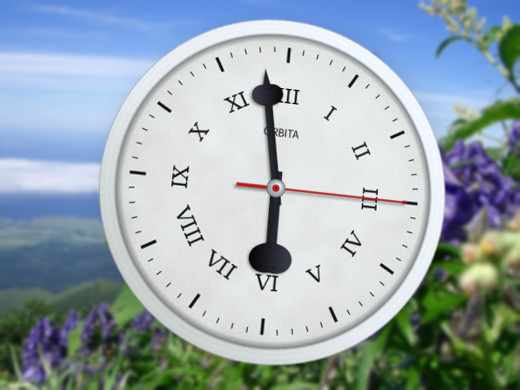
{"hour": 5, "minute": 58, "second": 15}
